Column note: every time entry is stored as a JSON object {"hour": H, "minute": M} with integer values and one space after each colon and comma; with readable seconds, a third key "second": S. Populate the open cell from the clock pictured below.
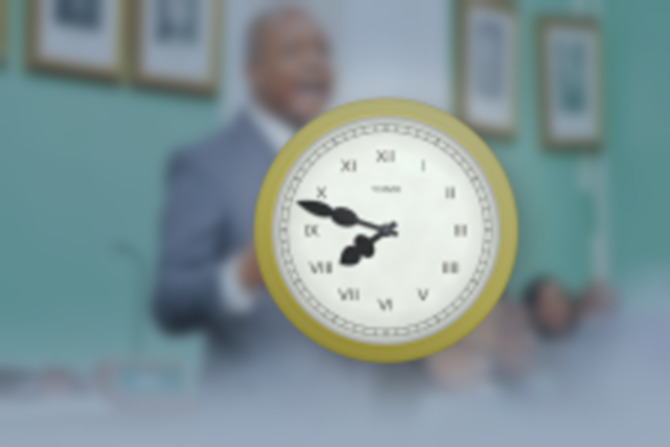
{"hour": 7, "minute": 48}
